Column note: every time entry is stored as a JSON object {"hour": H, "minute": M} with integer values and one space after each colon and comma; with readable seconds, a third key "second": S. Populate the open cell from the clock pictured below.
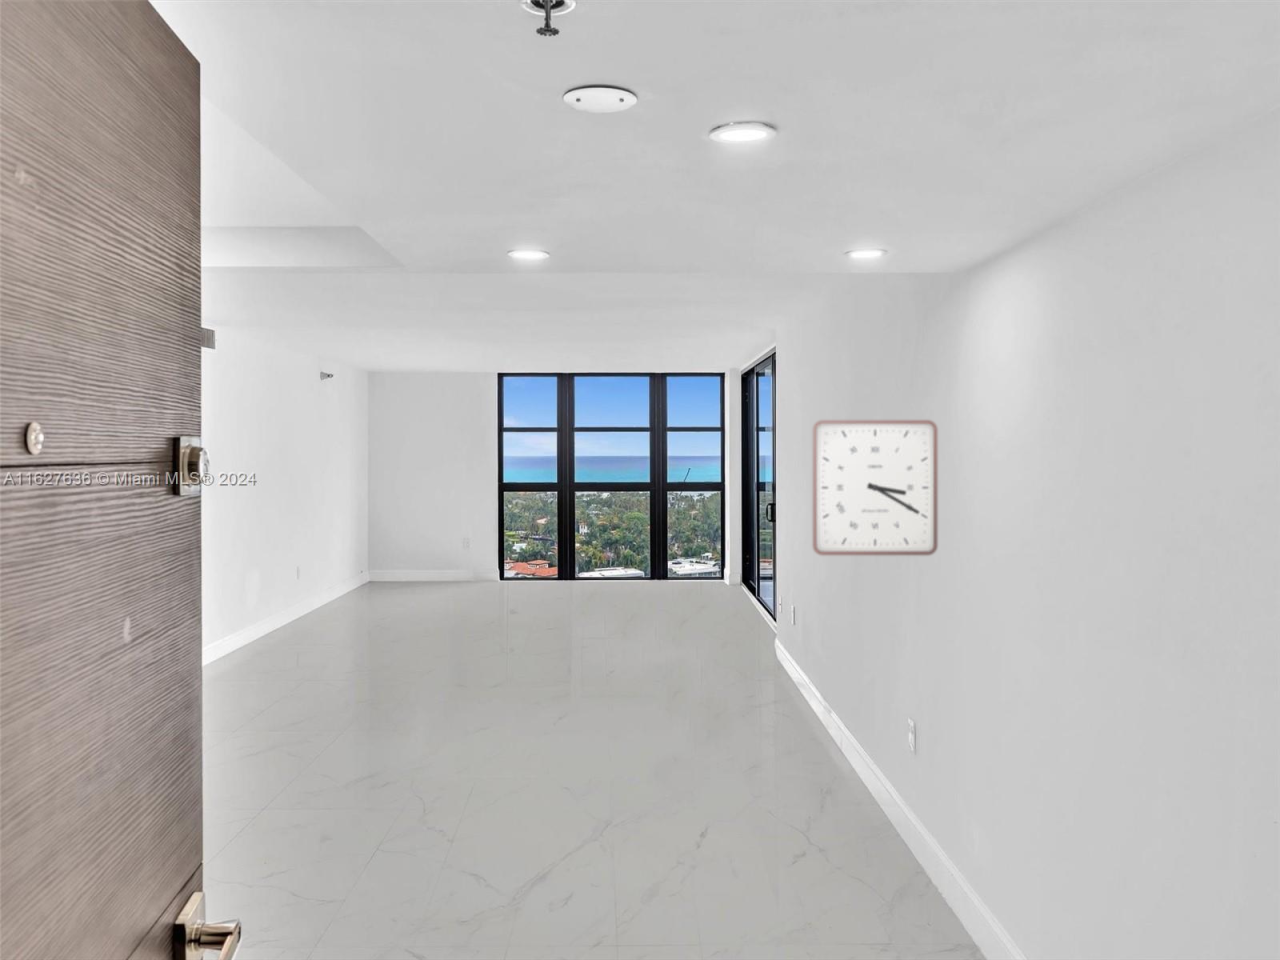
{"hour": 3, "minute": 20}
